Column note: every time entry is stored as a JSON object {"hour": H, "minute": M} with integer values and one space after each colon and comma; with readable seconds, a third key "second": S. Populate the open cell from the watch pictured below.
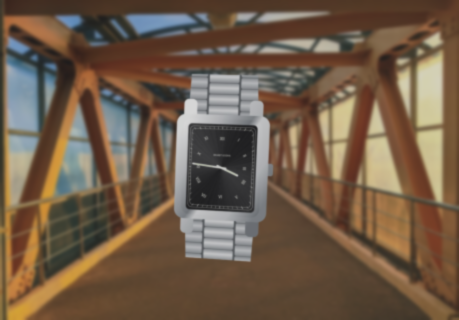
{"hour": 3, "minute": 46}
